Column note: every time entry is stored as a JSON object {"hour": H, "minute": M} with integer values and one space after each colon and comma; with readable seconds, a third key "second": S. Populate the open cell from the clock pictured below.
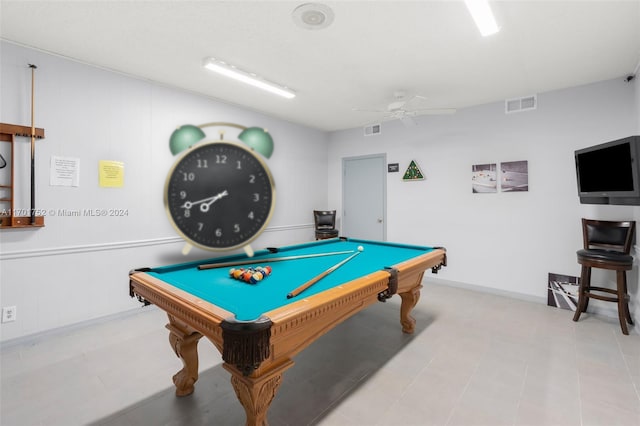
{"hour": 7, "minute": 42}
